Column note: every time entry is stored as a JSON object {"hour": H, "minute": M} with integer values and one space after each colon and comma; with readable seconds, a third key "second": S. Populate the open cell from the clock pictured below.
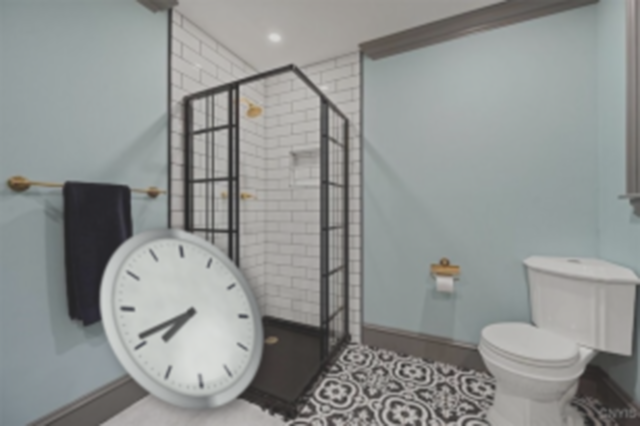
{"hour": 7, "minute": 41}
